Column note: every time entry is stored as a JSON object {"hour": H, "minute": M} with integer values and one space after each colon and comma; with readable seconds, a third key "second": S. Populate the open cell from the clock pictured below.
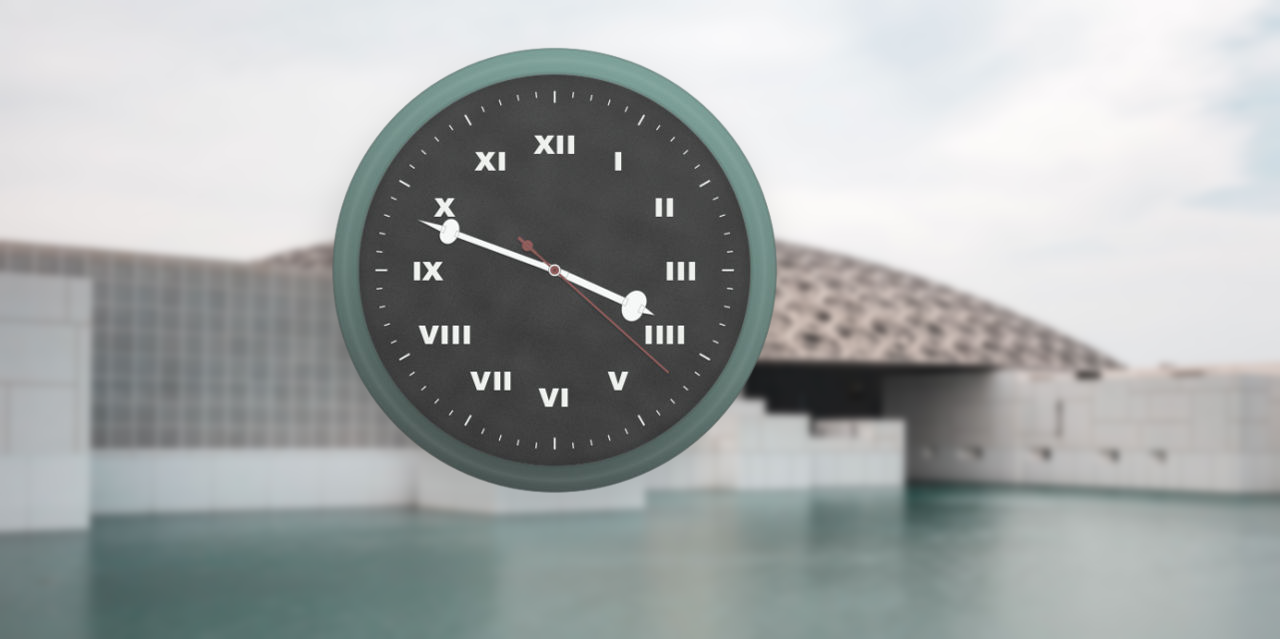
{"hour": 3, "minute": 48, "second": 22}
